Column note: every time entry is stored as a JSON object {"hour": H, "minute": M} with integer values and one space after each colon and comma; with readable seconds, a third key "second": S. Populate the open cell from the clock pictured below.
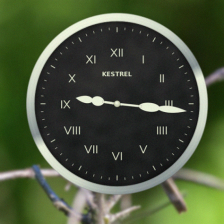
{"hour": 9, "minute": 16}
